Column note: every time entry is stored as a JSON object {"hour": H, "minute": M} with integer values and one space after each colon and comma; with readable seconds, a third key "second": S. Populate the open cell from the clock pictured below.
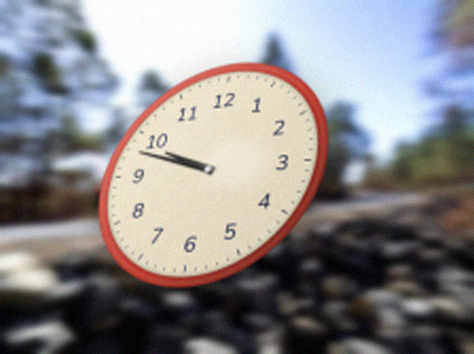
{"hour": 9, "minute": 48}
